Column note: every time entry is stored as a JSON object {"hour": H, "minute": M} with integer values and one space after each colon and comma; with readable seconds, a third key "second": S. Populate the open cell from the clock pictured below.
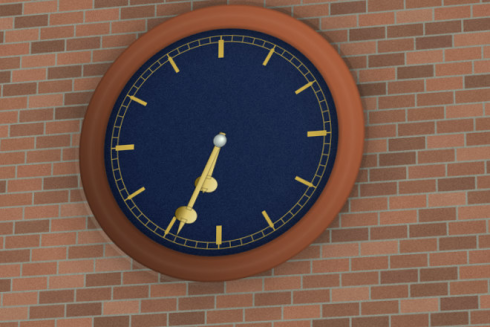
{"hour": 6, "minute": 34}
